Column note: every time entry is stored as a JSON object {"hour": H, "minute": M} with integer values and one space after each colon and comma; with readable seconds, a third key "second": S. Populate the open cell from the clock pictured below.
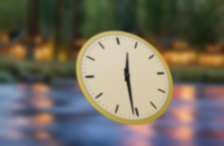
{"hour": 12, "minute": 31}
